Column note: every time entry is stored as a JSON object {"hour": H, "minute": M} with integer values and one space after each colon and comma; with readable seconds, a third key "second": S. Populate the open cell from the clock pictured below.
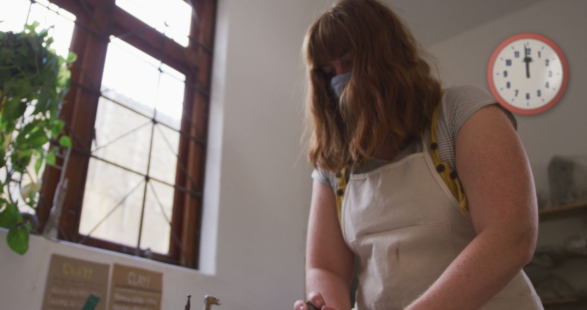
{"hour": 11, "minute": 59}
